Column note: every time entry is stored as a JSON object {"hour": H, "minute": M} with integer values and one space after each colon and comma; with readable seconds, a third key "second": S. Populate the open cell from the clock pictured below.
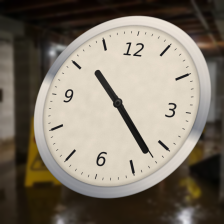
{"hour": 10, "minute": 22, "second": 22}
